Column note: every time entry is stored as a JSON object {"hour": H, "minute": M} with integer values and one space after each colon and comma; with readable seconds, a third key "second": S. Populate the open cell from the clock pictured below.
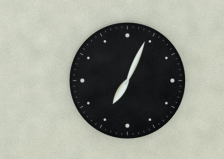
{"hour": 7, "minute": 4}
